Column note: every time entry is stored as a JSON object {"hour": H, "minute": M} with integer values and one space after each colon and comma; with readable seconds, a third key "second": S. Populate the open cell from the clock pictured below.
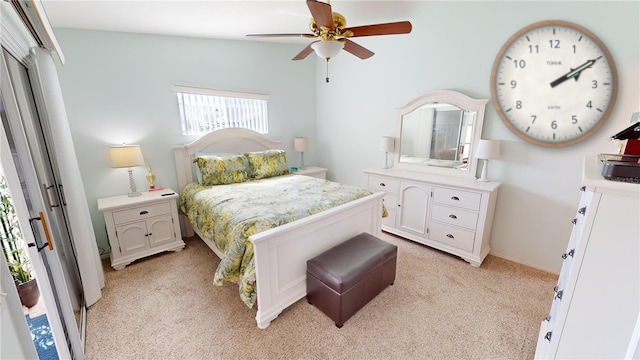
{"hour": 2, "minute": 10}
